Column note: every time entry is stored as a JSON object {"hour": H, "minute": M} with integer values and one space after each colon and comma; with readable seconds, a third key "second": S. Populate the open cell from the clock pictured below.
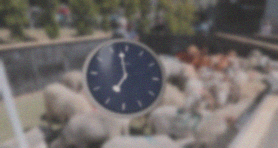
{"hour": 6, "minute": 58}
